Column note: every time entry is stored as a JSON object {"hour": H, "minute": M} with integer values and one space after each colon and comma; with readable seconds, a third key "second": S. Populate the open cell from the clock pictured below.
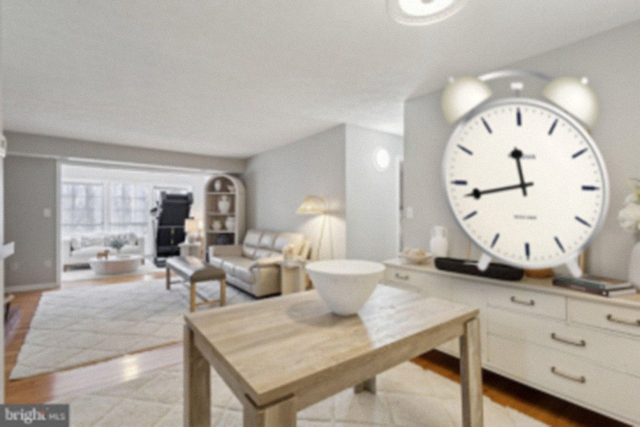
{"hour": 11, "minute": 43}
